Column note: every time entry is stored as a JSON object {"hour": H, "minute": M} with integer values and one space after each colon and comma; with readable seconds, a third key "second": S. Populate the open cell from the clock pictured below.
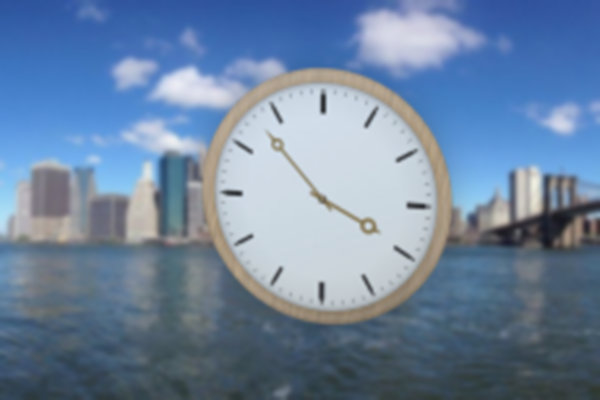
{"hour": 3, "minute": 53}
